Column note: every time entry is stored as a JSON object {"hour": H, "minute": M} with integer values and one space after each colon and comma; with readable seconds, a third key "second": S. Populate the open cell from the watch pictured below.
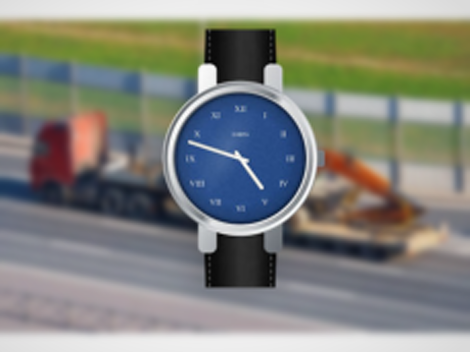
{"hour": 4, "minute": 48}
